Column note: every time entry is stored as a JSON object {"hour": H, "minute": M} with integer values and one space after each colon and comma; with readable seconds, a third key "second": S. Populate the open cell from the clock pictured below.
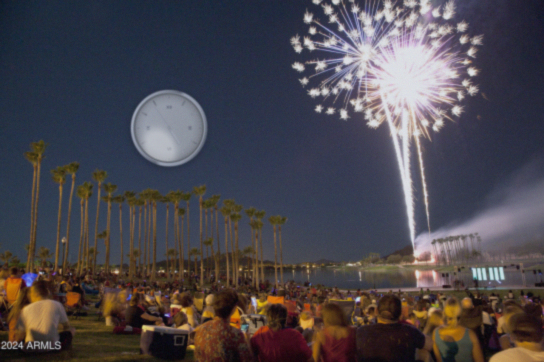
{"hour": 4, "minute": 54}
